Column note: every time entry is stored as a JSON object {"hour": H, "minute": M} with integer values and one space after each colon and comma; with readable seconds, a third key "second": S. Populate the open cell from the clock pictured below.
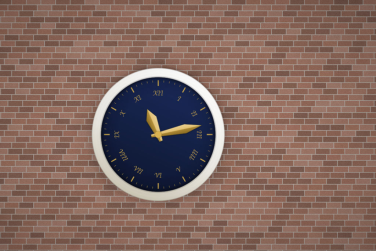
{"hour": 11, "minute": 13}
